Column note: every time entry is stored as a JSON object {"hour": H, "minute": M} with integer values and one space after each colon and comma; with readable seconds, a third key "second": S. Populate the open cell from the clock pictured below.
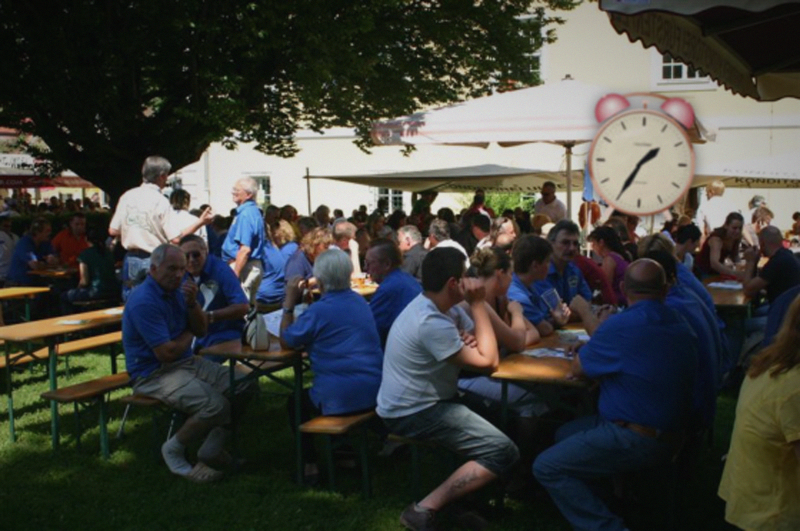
{"hour": 1, "minute": 35}
